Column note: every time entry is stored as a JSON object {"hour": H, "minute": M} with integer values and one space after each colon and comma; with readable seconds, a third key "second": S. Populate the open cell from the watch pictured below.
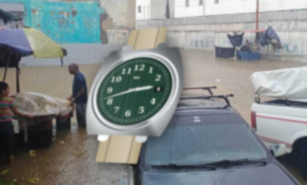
{"hour": 2, "minute": 42}
